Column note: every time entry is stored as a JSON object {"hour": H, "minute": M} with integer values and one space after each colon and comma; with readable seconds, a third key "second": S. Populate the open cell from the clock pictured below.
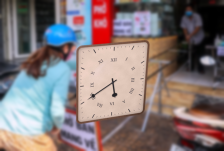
{"hour": 5, "minute": 40}
